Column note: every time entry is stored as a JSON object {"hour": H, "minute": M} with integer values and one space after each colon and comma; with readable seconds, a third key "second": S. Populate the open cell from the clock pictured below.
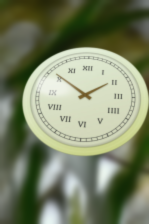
{"hour": 1, "minute": 51}
